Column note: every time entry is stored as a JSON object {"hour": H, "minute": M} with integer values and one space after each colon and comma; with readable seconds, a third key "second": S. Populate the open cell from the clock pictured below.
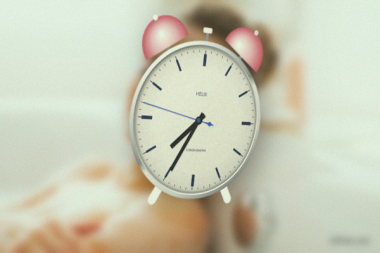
{"hour": 7, "minute": 34, "second": 47}
